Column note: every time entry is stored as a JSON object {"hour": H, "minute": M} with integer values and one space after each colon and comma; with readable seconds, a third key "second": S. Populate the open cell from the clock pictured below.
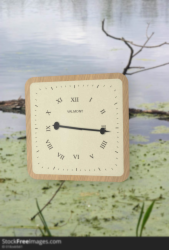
{"hour": 9, "minute": 16}
